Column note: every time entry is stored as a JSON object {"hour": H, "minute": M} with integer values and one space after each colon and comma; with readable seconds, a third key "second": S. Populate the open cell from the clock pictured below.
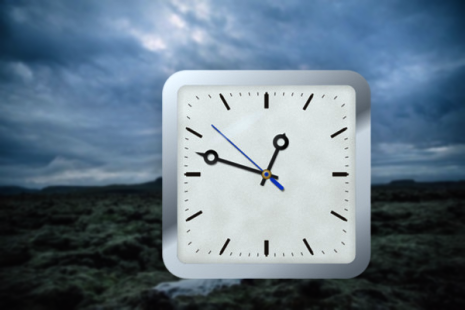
{"hour": 12, "minute": 47, "second": 52}
